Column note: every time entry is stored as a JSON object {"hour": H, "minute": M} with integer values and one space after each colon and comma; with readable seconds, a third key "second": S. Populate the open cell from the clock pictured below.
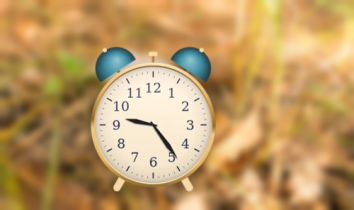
{"hour": 9, "minute": 24}
